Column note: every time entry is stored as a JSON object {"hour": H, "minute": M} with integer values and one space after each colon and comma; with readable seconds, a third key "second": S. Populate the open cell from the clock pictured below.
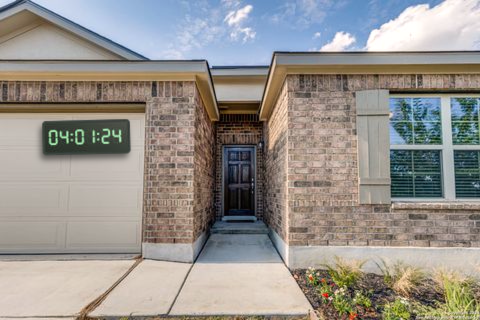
{"hour": 4, "minute": 1, "second": 24}
